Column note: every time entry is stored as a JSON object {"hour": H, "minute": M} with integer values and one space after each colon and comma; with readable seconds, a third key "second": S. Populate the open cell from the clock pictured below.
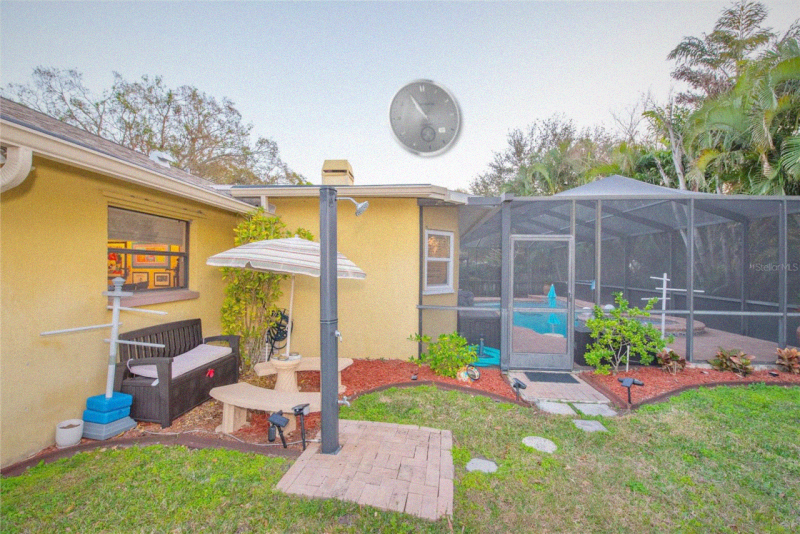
{"hour": 10, "minute": 55}
